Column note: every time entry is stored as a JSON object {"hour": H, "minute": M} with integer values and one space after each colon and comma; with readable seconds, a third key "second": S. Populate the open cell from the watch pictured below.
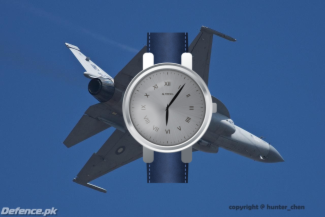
{"hour": 6, "minute": 6}
